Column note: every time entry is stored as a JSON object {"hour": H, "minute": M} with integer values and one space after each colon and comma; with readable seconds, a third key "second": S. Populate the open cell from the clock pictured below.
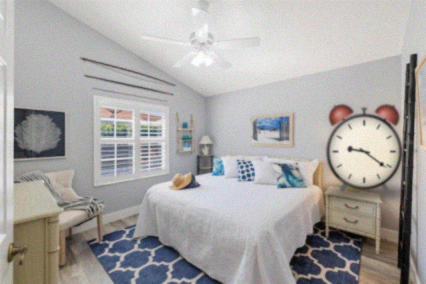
{"hour": 9, "minute": 21}
